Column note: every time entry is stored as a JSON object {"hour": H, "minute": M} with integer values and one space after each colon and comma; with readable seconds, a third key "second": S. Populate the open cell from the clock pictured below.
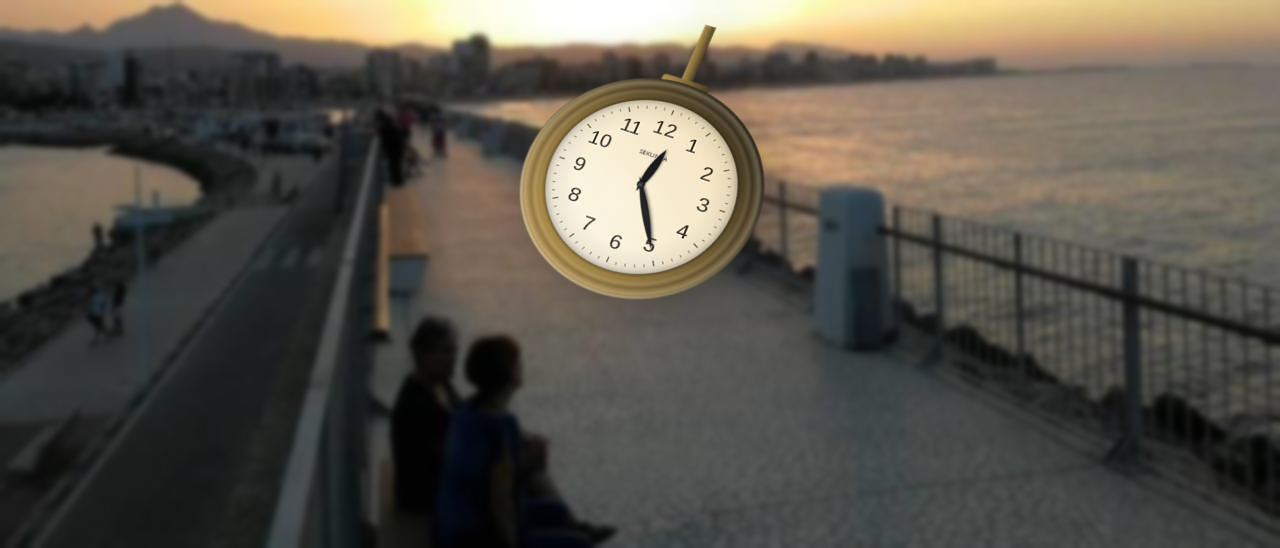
{"hour": 12, "minute": 25}
